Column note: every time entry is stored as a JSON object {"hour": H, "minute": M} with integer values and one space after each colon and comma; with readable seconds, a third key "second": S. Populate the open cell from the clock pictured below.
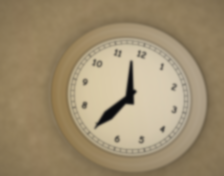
{"hour": 11, "minute": 35}
